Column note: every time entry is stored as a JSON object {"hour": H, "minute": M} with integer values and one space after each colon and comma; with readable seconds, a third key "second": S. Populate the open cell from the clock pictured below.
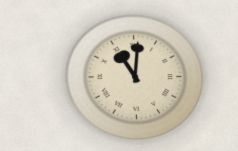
{"hour": 11, "minute": 1}
